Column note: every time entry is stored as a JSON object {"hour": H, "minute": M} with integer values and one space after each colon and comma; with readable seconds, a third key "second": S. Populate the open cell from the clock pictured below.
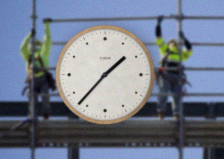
{"hour": 1, "minute": 37}
